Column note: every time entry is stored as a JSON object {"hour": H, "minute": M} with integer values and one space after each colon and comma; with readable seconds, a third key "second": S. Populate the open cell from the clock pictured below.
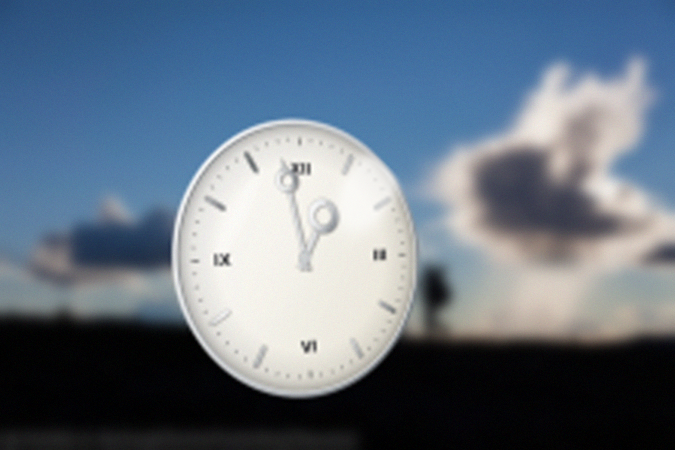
{"hour": 12, "minute": 58}
